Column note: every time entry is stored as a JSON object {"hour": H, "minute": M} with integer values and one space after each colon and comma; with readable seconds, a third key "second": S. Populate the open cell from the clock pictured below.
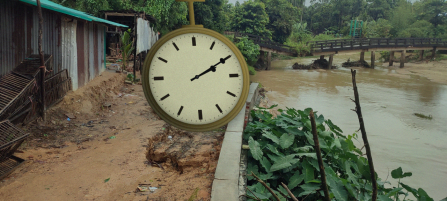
{"hour": 2, "minute": 10}
